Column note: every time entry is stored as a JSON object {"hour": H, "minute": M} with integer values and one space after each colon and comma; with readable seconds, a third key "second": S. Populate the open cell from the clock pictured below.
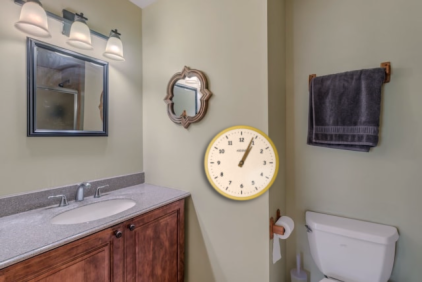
{"hour": 1, "minute": 4}
